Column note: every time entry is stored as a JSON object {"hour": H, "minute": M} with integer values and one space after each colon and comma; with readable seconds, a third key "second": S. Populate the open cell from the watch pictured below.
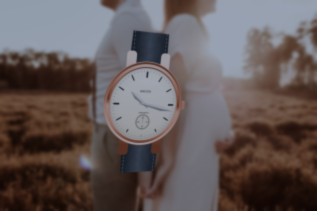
{"hour": 10, "minute": 17}
